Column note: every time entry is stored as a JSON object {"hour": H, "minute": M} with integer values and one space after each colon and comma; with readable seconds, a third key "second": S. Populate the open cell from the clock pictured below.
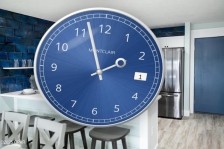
{"hour": 1, "minute": 57}
